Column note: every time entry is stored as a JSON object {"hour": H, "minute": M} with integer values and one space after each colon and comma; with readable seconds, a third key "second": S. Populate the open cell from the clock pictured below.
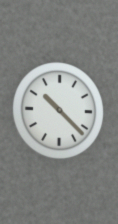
{"hour": 10, "minute": 22}
